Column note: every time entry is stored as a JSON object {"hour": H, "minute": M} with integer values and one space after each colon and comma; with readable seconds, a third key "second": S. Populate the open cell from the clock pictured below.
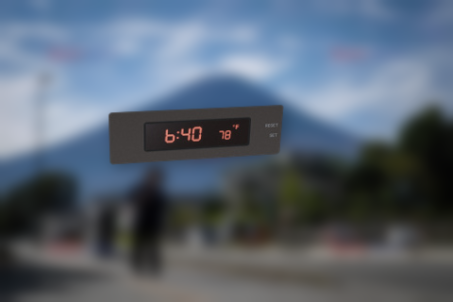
{"hour": 6, "minute": 40}
